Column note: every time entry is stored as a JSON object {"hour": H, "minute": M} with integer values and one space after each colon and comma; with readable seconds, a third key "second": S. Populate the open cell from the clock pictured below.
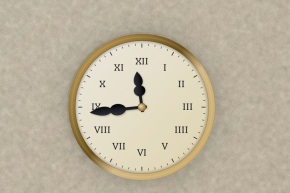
{"hour": 11, "minute": 44}
